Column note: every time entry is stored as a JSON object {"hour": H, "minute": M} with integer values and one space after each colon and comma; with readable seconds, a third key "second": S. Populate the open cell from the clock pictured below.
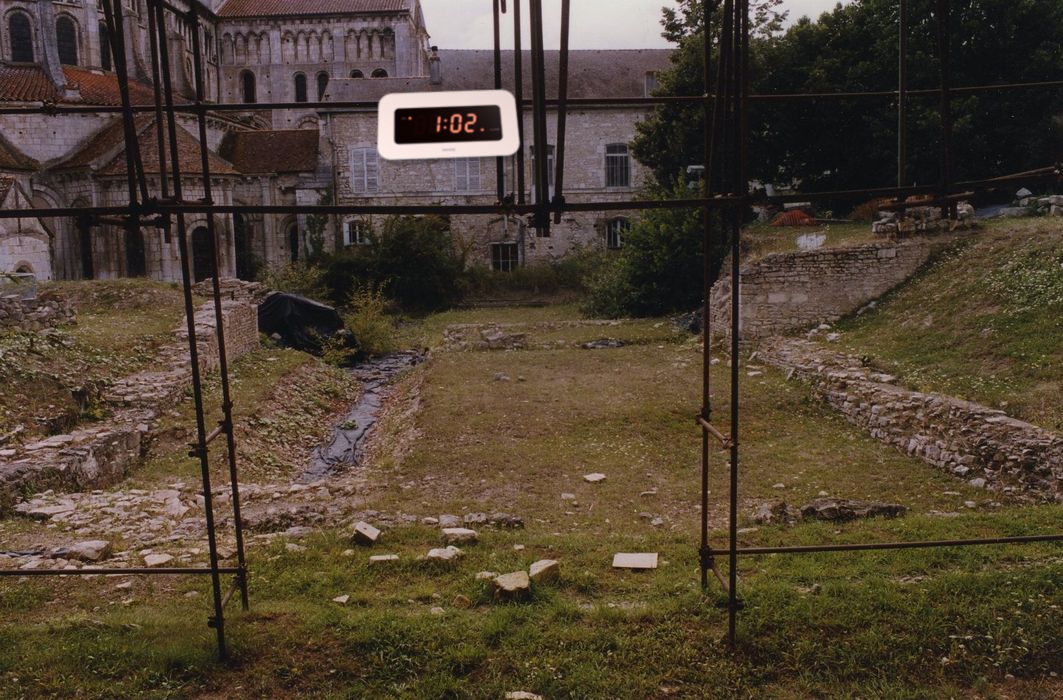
{"hour": 1, "minute": 2}
